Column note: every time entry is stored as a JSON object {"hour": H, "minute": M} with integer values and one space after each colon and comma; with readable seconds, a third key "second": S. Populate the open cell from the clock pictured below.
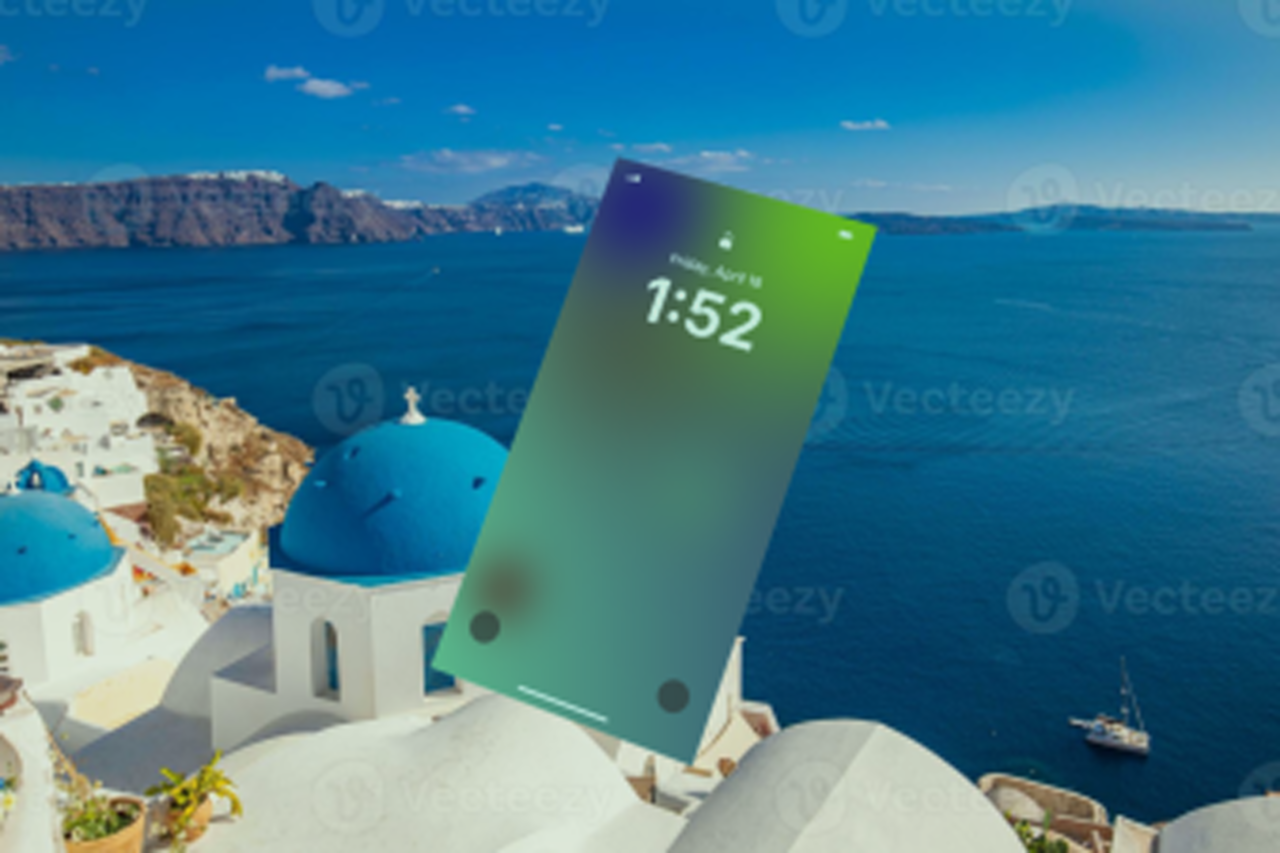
{"hour": 1, "minute": 52}
